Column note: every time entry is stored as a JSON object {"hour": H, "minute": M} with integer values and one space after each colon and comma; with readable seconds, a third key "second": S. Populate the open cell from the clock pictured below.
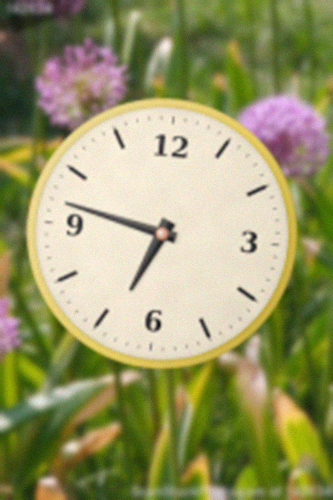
{"hour": 6, "minute": 47}
